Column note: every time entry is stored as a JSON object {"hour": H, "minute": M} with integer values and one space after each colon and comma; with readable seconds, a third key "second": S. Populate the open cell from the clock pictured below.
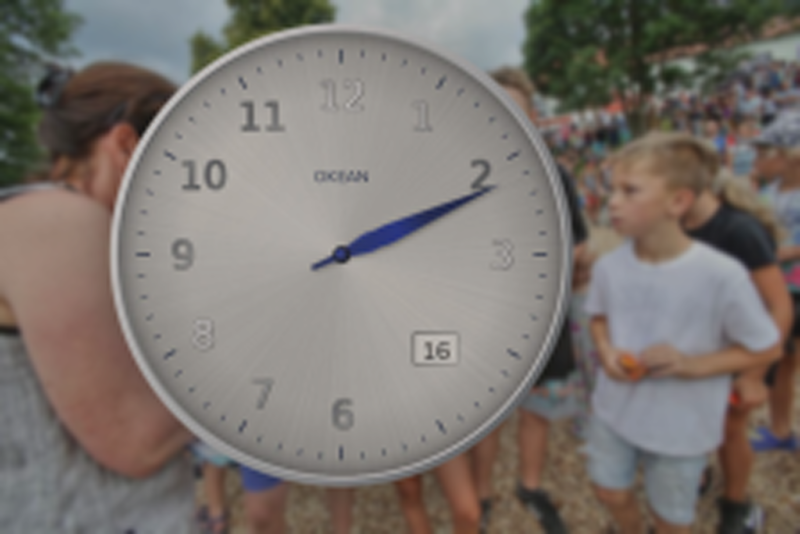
{"hour": 2, "minute": 11}
